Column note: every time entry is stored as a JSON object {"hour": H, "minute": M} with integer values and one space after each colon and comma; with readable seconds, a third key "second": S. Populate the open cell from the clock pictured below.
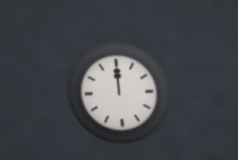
{"hour": 12, "minute": 0}
